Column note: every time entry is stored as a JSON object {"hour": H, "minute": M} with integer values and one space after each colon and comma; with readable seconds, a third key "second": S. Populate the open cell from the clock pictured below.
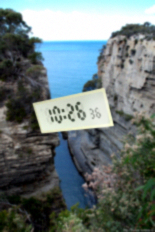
{"hour": 10, "minute": 26, "second": 36}
